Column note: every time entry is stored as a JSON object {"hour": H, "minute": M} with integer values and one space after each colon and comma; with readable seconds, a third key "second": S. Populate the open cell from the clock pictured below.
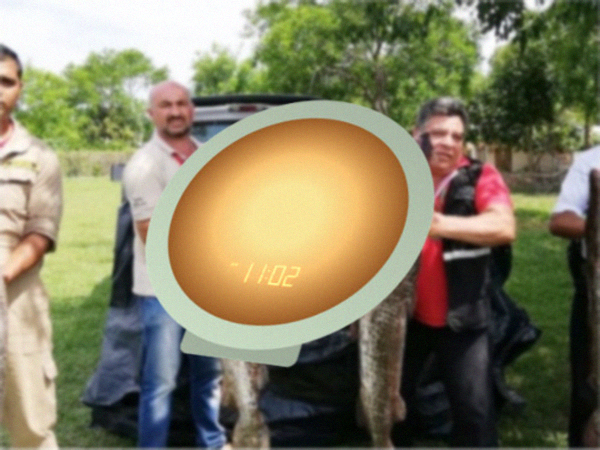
{"hour": 11, "minute": 2}
